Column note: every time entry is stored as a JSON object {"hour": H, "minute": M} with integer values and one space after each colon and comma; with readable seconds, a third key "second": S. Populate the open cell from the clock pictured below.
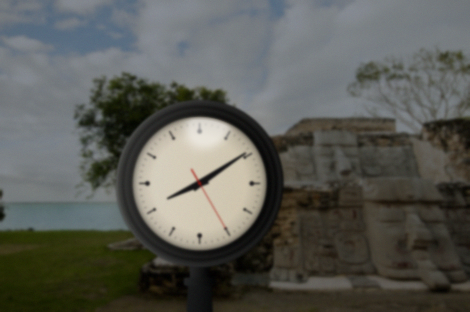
{"hour": 8, "minute": 9, "second": 25}
